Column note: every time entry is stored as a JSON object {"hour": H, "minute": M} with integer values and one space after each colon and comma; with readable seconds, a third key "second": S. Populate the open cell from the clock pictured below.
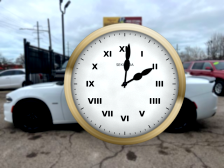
{"hour": 2, "minute": 1}
